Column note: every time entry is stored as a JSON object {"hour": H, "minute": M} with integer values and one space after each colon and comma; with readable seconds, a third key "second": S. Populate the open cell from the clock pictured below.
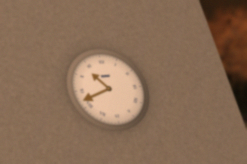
{"hour": 10, "minute": 42}
